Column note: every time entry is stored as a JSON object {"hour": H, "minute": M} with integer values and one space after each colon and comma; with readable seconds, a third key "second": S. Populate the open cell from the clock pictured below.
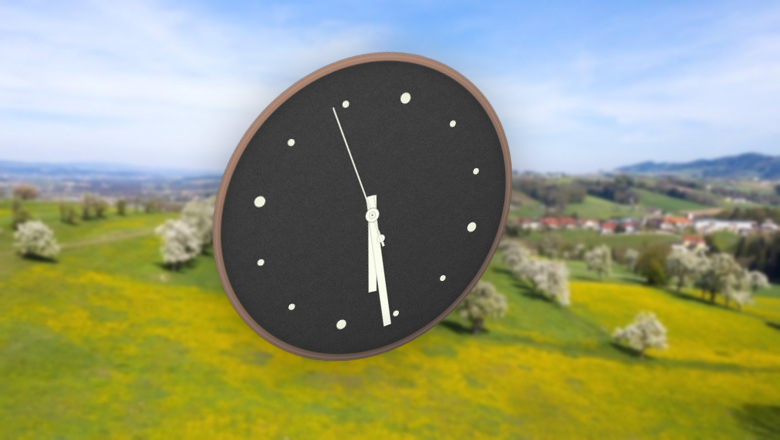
{"hour": 5, "minute": 25, "second": 54}
